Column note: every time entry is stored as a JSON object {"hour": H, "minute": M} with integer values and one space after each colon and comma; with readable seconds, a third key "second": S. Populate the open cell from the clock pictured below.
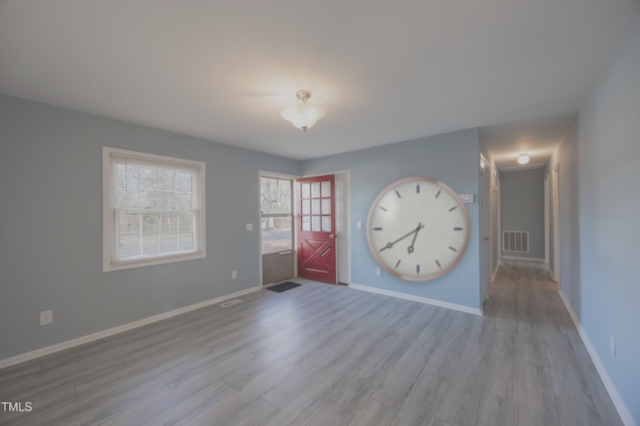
{"hour": 6, "minute": 40}
